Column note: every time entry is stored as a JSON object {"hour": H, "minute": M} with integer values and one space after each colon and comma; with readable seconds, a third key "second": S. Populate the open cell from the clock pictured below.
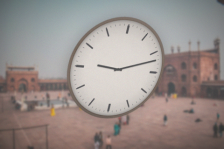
{"hour": 9, "minute": 12}
